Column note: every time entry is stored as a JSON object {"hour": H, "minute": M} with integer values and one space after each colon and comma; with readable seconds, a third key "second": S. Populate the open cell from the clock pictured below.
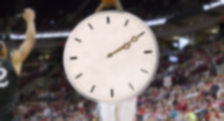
{"hour": 2, "minute": 10}
